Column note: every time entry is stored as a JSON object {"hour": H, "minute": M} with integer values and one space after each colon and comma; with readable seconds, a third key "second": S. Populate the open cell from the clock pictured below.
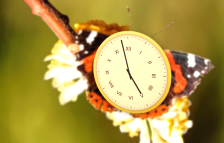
{"hour": 4, "minute": 58}
